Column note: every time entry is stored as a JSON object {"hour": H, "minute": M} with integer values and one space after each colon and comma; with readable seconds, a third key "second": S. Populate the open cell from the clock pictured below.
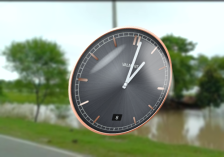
{"hour": 1, "minute": 1}
